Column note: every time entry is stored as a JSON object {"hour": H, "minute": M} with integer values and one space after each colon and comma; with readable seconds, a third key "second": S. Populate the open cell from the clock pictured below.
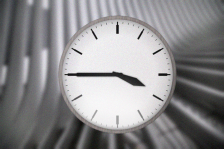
{"hour": 3, "minute": 45}
